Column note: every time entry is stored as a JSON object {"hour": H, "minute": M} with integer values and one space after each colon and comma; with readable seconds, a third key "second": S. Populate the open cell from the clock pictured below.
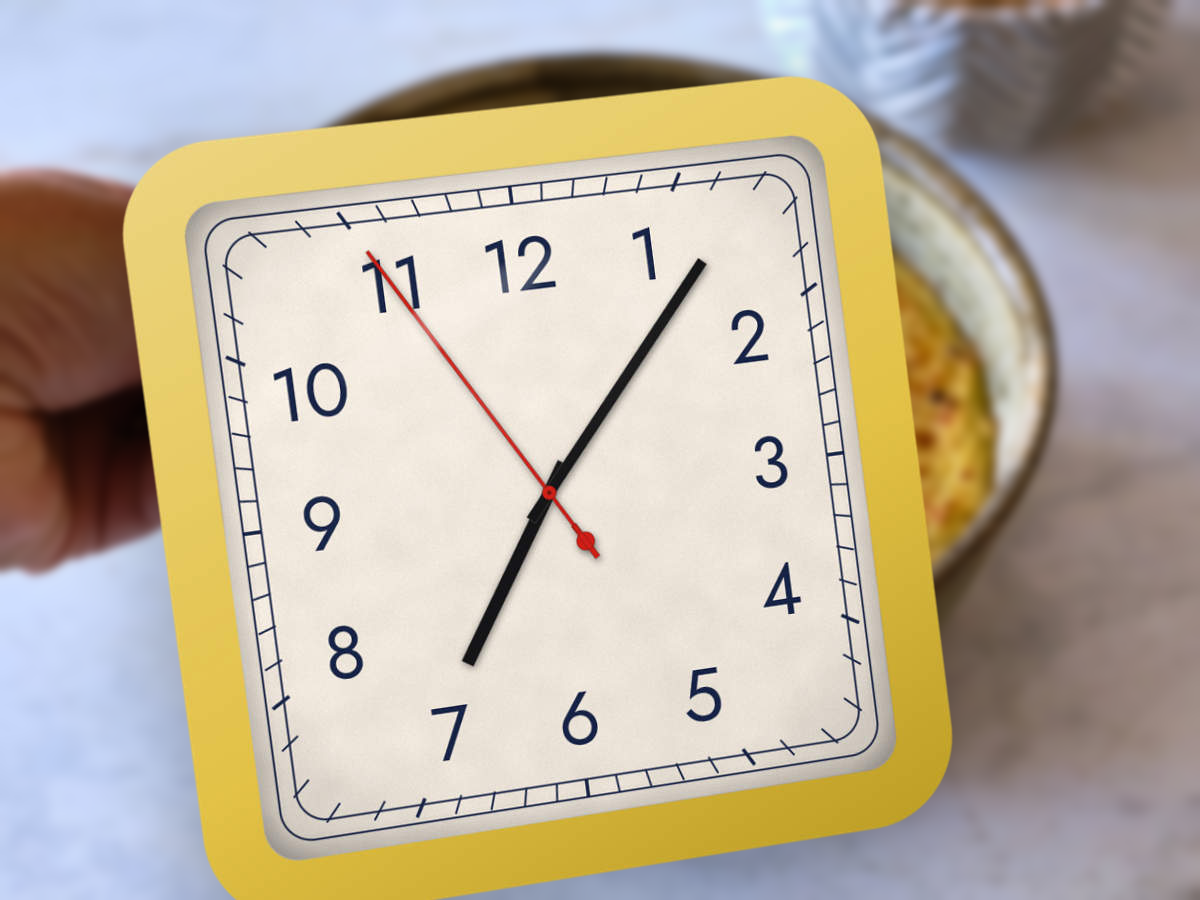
{"hour": 7, "minute": 6, "second": 55}
